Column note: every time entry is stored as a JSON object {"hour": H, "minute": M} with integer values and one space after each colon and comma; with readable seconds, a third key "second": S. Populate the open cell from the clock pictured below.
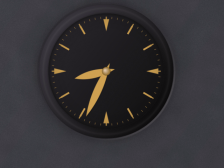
{"hour": 8, "minute": 34}
